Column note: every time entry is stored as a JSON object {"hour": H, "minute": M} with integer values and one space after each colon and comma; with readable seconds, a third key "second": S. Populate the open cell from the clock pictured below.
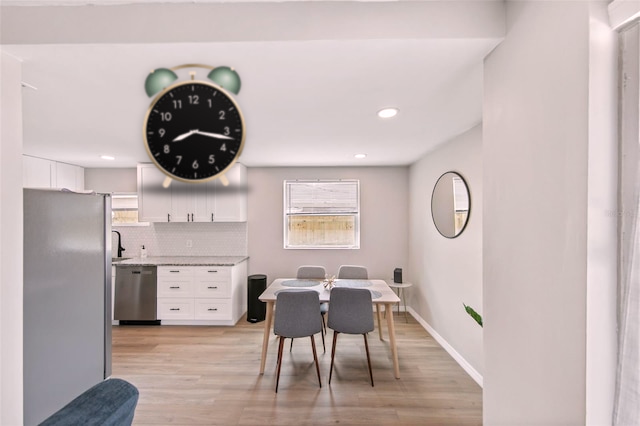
{"hour": 8, "minute": 17}
